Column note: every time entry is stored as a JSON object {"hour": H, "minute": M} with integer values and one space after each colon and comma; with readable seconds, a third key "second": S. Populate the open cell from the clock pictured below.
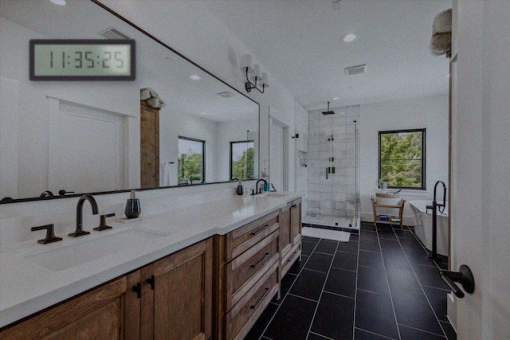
{"hour": 11, "minute": 35, "second": 25}
